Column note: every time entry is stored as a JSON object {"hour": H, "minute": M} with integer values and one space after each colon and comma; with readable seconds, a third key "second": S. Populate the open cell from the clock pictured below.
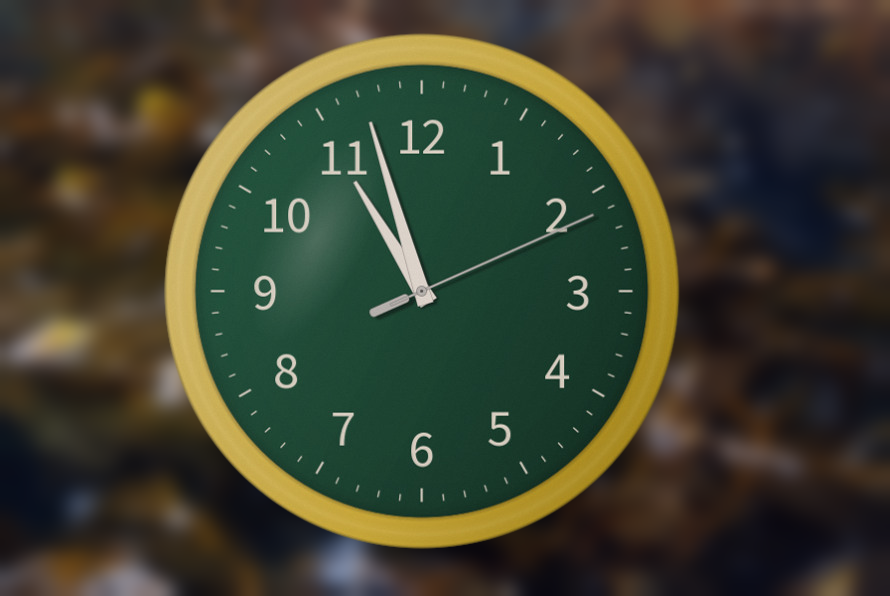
{"hour": 10, "minute": 57, "second": 11}
